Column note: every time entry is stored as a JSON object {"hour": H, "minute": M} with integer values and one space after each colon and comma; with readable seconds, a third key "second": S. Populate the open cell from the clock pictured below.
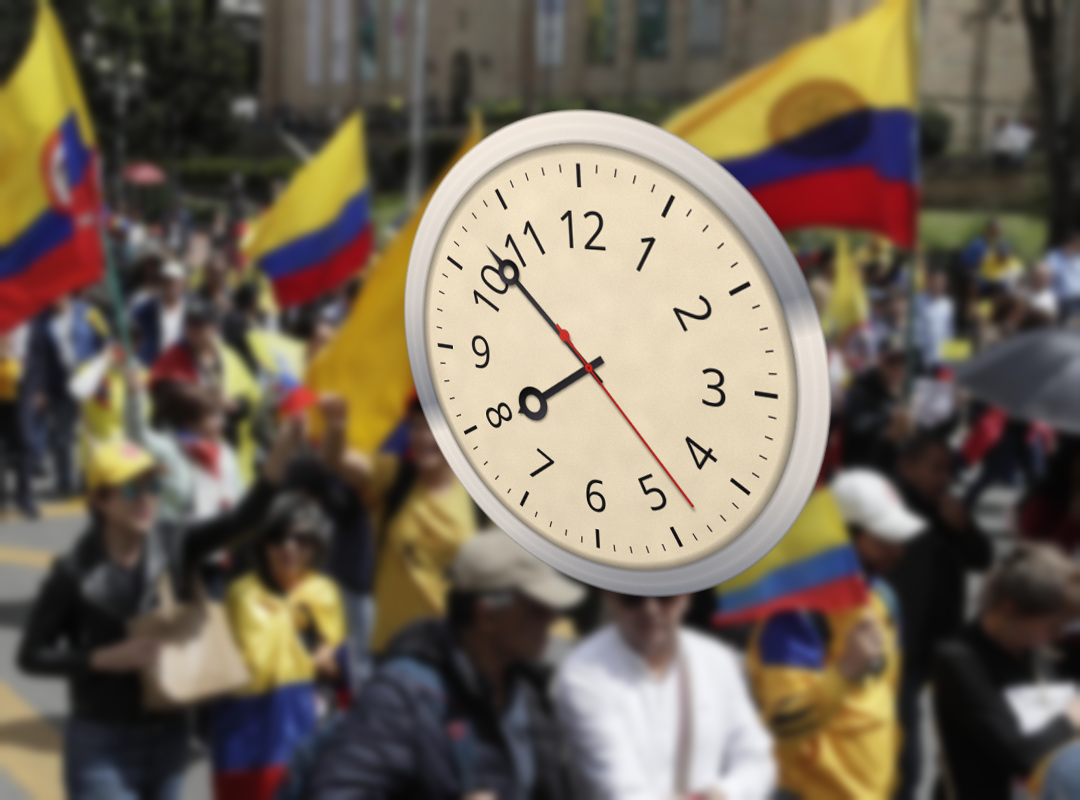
{"hour": 7, "minute": 52, "second": 23}
